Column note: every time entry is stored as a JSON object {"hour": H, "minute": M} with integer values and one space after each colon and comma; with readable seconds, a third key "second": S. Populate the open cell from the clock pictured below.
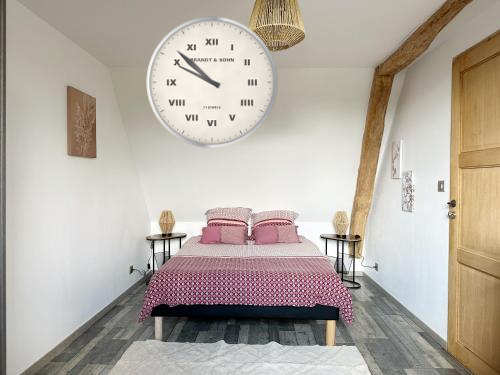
{"hour": 9, "minute": 52}
